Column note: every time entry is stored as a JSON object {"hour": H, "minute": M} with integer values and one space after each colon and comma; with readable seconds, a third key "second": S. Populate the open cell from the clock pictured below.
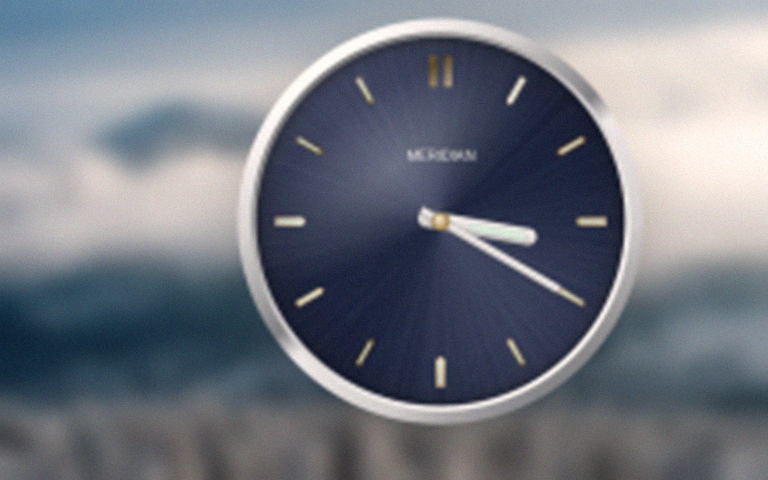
{"hour": 3, "minute": 20}
